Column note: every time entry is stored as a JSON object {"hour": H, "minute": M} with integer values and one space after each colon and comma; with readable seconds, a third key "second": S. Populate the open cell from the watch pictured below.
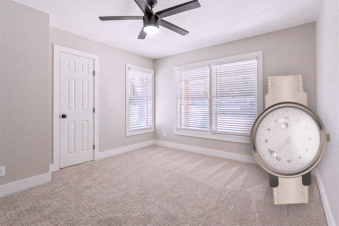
{"hour": 11, "minute": 38}
